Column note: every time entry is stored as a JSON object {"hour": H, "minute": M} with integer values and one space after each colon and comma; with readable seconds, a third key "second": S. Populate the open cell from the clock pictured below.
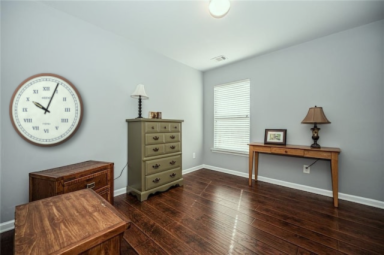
{"hour": 10, "minute": 4}
